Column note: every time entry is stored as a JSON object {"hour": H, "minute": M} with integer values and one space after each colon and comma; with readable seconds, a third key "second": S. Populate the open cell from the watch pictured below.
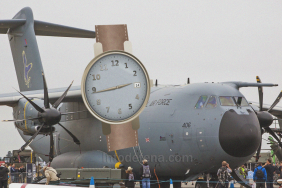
{"hour": 2, "minute": 44}
